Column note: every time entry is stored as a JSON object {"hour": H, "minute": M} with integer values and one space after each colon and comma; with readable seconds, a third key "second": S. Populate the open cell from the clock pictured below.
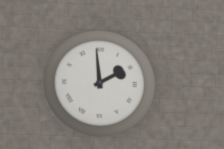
{"hour": 1, "minute": 59}
